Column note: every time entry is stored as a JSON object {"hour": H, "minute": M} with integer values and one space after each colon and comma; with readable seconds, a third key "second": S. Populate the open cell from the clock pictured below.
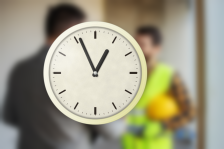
{"hour": 12, "minute": 56}
